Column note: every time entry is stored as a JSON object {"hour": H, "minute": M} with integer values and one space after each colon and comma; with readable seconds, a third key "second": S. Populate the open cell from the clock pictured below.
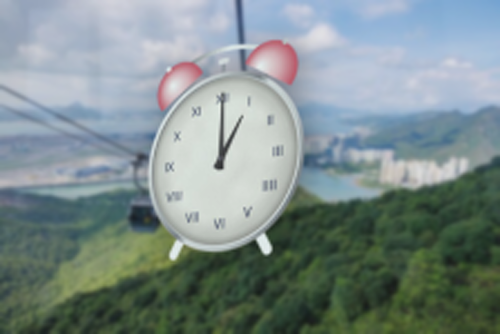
{"hour": 1, "minute": 0}
